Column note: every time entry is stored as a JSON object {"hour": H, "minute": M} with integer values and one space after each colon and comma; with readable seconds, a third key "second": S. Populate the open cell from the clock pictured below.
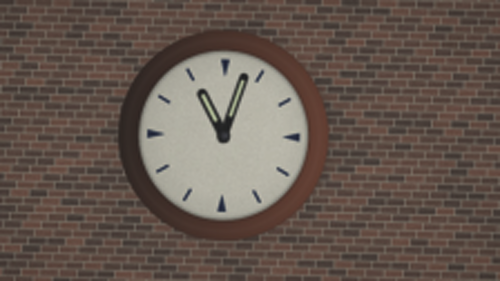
{"hour": 11, "minute": 3}
